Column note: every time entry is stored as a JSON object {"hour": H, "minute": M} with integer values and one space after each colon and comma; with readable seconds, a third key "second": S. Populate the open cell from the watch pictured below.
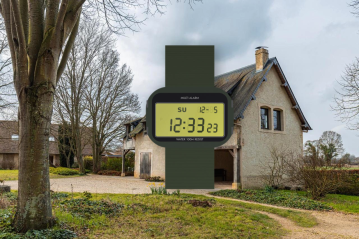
{"hour": 12, "minute": 33, "second": 23}
